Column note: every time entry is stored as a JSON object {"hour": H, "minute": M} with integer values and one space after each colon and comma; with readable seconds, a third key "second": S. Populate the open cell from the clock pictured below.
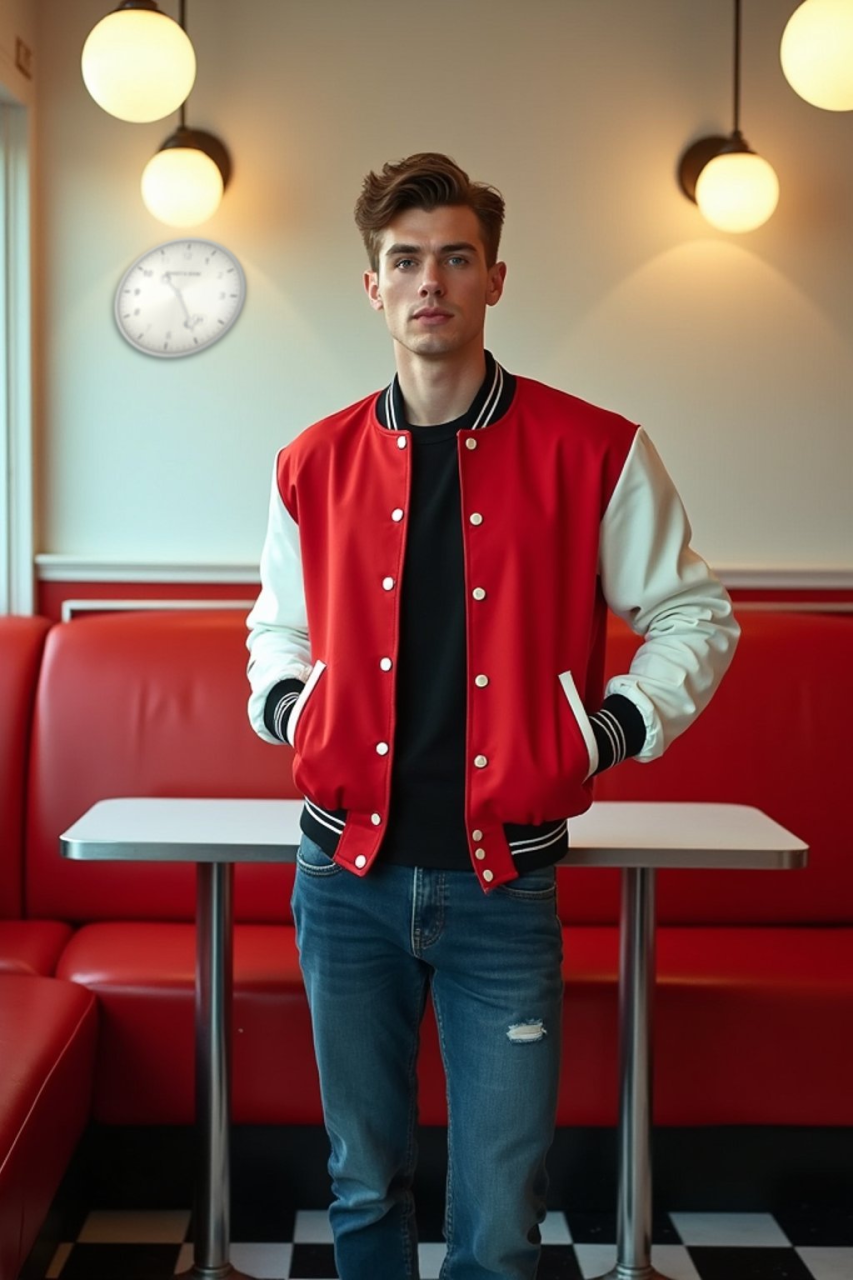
{"hour": 10, "minute": 25}
